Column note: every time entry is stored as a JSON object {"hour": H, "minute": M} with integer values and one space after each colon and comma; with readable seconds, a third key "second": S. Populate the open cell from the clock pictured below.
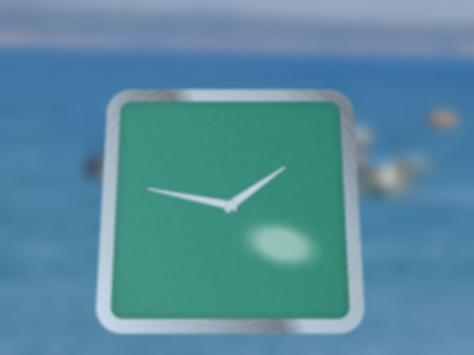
{"hour": 1, "minute": 47}
